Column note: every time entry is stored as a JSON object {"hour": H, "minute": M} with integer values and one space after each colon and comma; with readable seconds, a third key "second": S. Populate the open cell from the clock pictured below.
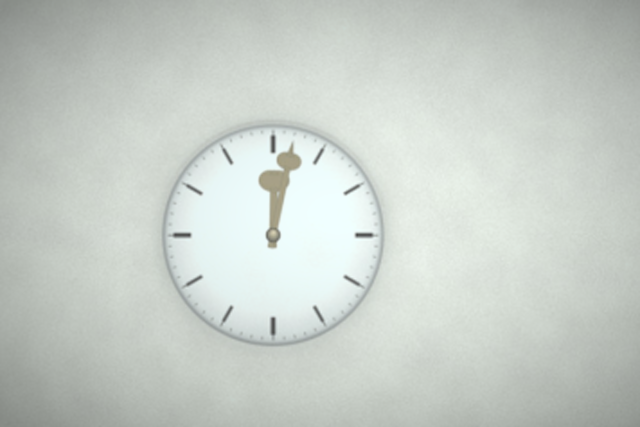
{"hour": 12, "minute": 2}
